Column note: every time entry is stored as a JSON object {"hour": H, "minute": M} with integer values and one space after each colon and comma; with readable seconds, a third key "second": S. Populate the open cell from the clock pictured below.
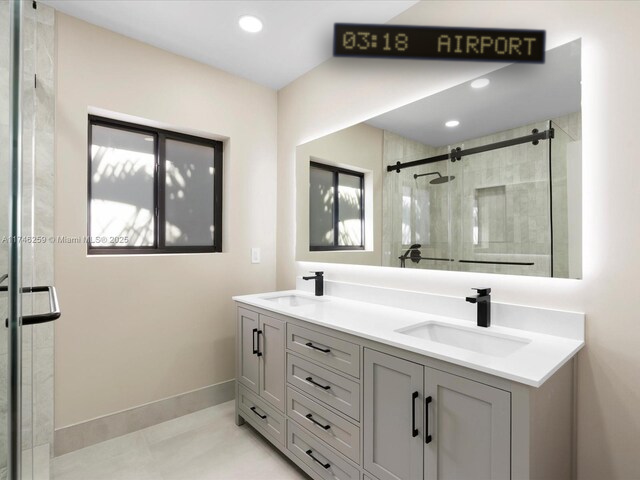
{"hour": 3, "minute": 18}
